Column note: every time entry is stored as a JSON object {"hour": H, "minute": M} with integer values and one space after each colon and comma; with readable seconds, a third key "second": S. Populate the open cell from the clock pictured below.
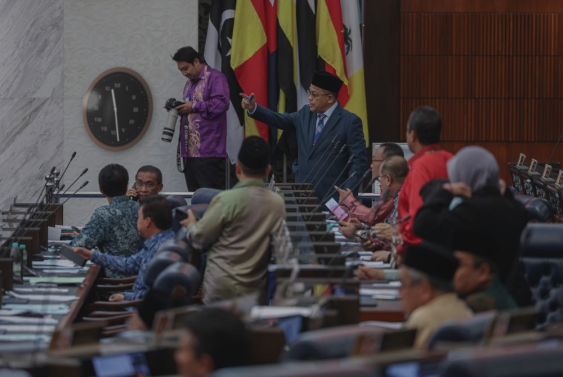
{"hour": 11, "minute": 28}
